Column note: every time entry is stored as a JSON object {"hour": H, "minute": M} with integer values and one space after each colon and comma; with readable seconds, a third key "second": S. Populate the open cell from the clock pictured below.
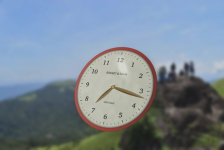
{"hour": 7, "minute": 17}
